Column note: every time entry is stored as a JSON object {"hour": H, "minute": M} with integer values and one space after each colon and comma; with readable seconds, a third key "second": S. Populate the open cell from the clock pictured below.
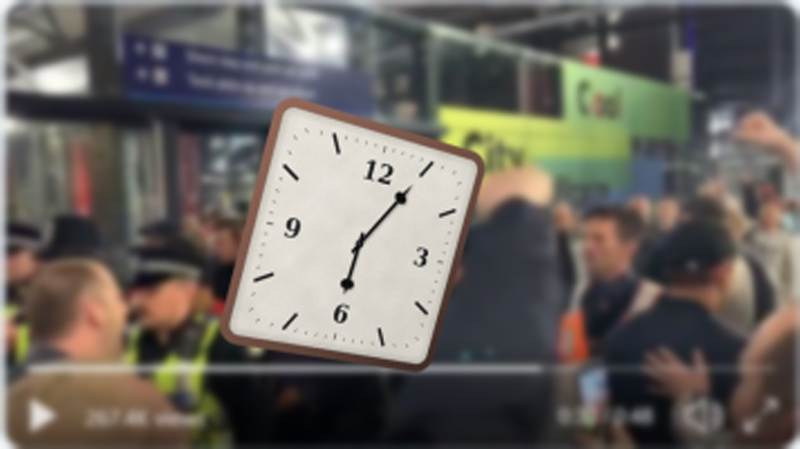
{"hour": 6, "minute": 5}
